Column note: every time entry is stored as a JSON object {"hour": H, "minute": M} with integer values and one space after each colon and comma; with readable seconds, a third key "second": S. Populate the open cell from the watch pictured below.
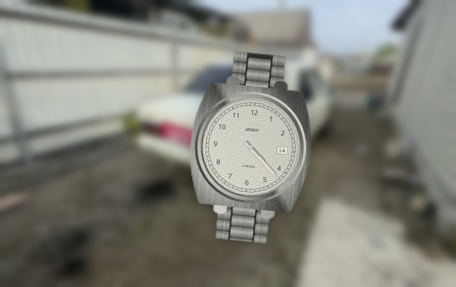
{"hour": 4, "minute": 22}
